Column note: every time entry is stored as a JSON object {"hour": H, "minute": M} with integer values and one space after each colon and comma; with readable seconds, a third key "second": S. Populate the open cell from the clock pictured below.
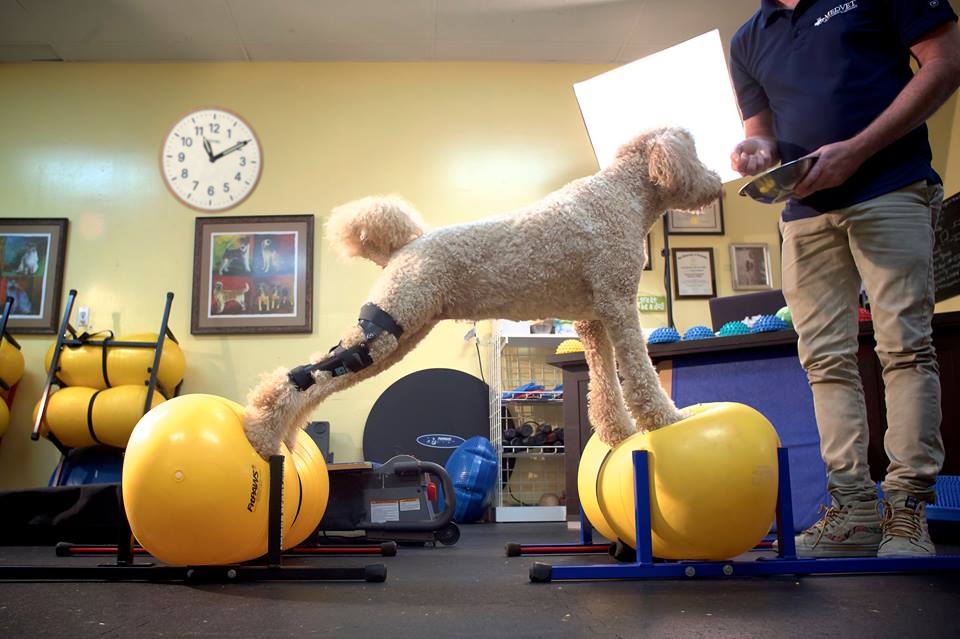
{"hour": 11, "minute": 10}
